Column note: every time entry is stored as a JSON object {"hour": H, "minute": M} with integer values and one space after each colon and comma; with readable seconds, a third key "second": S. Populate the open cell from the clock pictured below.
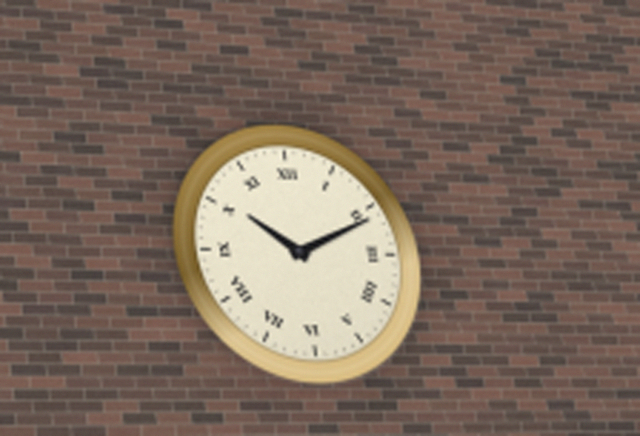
{"hour": 10, "minute": 11}
